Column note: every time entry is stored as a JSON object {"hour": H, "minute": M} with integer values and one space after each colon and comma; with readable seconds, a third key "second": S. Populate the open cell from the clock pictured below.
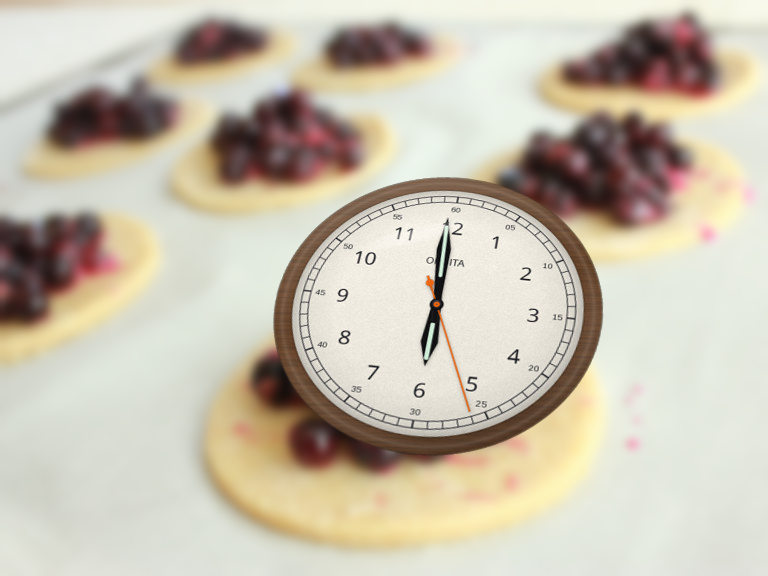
{"hour": 5, "minute": 59, "second": 26}
